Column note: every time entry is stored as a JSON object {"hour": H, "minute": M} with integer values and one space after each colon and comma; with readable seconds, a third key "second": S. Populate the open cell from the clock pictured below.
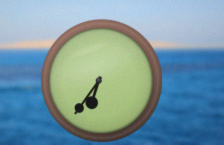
{"hour": 6, "minute": 36}
